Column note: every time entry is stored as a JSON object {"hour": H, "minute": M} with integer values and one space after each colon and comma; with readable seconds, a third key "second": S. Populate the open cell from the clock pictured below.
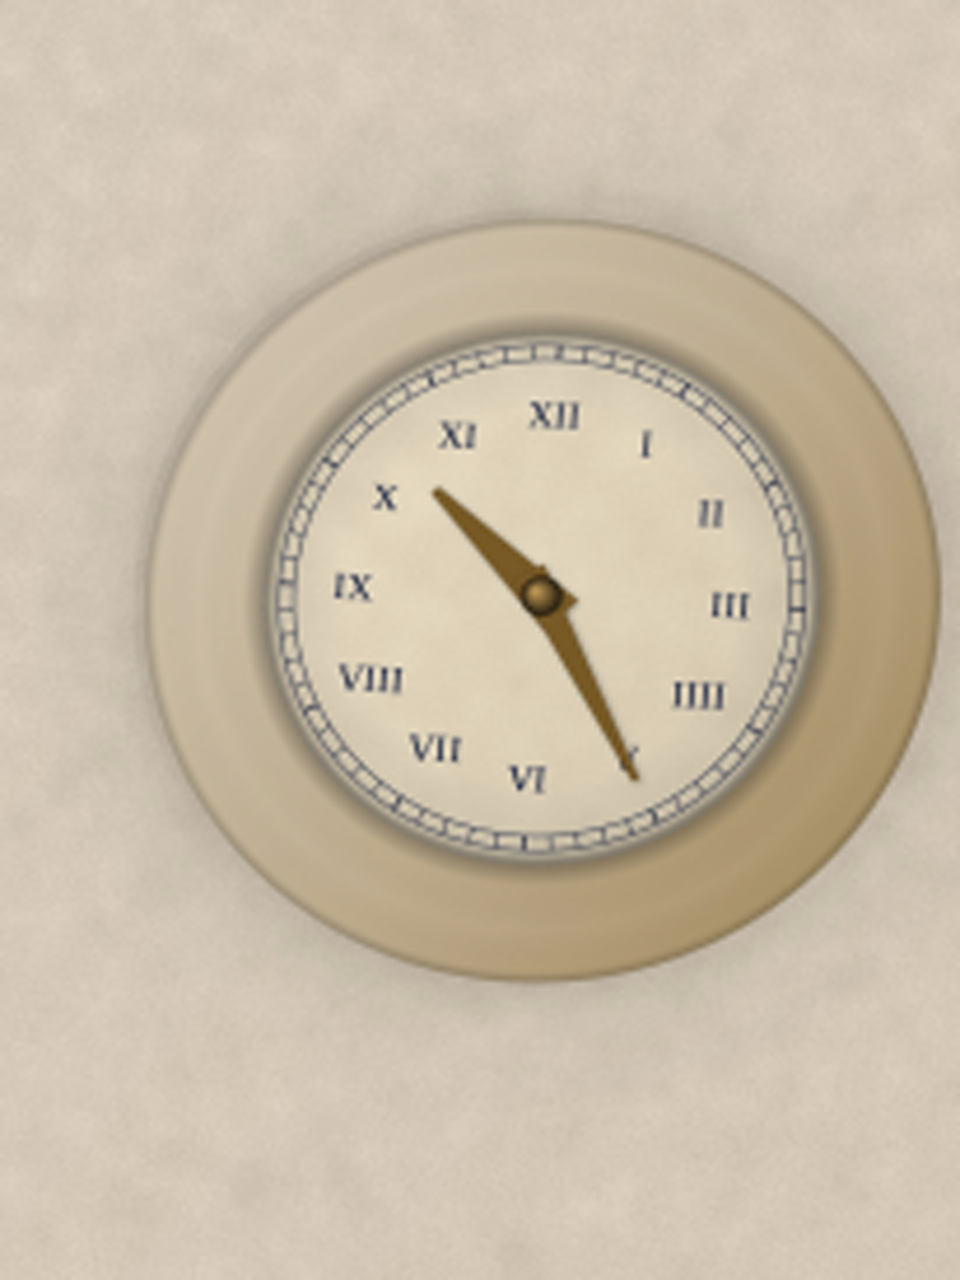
{"hour": 10, "minute": 25}
